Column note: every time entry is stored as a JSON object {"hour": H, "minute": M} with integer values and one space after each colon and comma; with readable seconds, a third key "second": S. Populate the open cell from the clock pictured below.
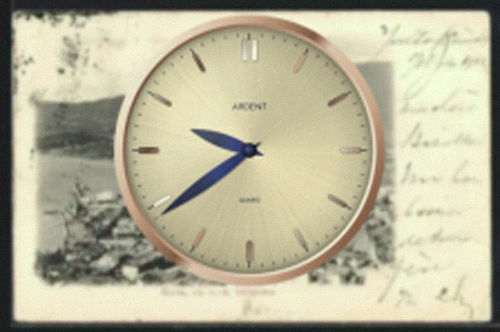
{"hour": 9, "minute": 39}
